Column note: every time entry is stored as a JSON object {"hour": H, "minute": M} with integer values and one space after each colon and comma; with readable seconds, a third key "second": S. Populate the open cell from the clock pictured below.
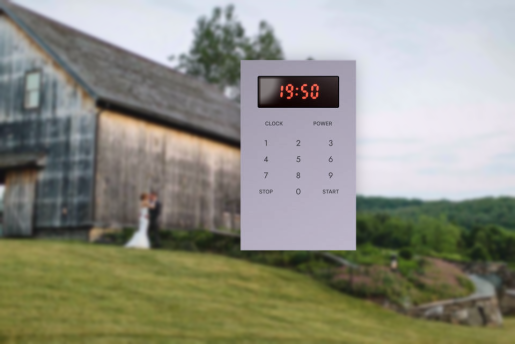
{"hour": 19, "minute": 50}
